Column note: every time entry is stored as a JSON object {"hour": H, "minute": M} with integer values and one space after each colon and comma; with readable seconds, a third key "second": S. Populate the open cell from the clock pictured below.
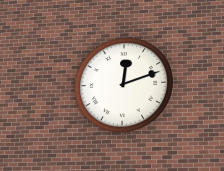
{"hour": 12, "minute": 12}
